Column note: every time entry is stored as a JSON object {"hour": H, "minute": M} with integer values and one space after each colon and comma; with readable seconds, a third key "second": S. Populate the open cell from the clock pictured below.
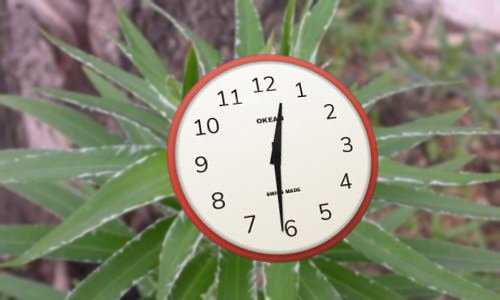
{"hour": 12, "minute": 31}
